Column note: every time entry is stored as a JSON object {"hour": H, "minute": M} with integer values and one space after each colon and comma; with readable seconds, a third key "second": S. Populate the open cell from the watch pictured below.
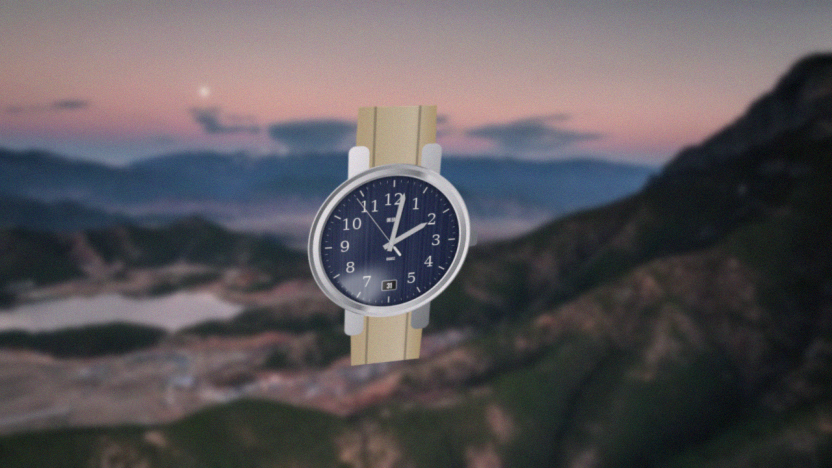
{"hour": 2, "minute": 1, "second": 54}
